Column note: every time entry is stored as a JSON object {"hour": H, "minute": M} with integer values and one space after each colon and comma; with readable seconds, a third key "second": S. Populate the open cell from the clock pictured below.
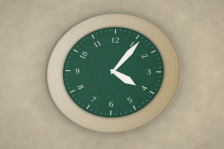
{"hour": 4, "minute": 6}
